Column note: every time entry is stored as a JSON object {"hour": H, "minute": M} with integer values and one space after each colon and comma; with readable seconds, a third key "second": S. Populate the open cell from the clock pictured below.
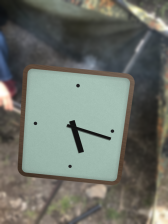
{"hour": 5, "minute": 17}
